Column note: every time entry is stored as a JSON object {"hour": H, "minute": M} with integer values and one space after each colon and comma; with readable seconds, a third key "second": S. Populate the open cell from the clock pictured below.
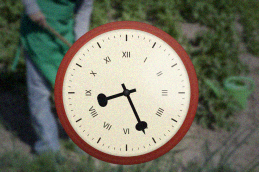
{"hour": 8, "minute": 26}
